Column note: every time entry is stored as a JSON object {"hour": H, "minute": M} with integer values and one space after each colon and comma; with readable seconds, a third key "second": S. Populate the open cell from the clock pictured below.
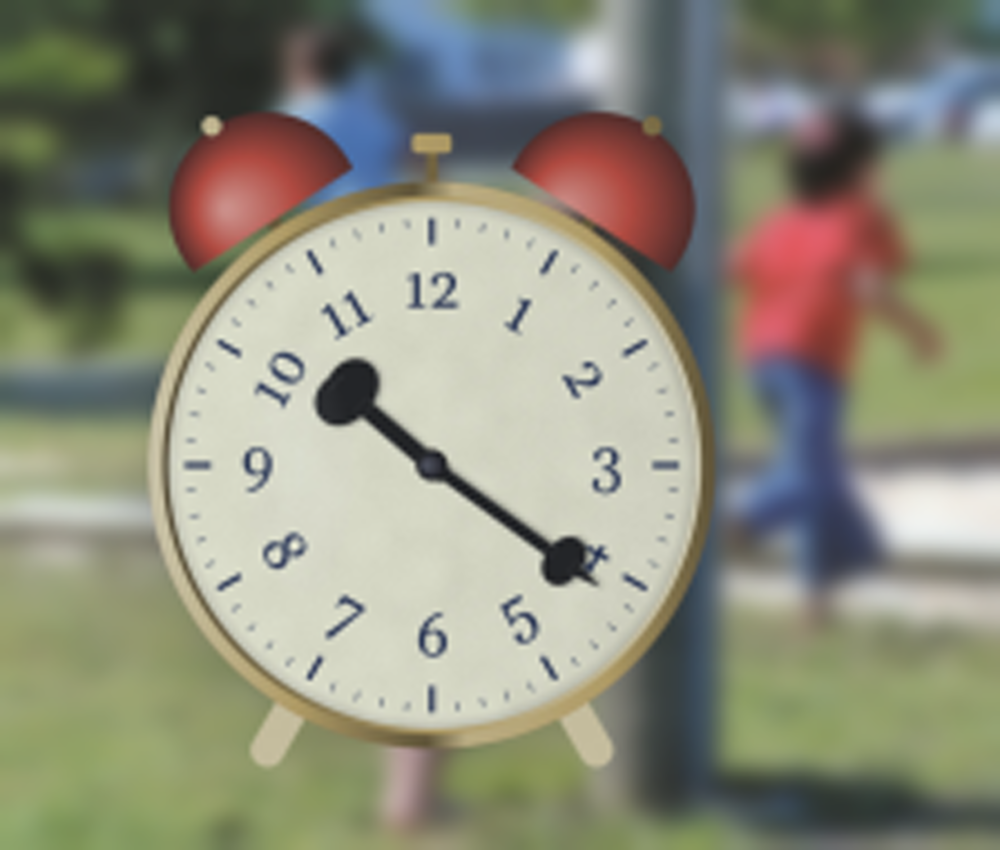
{"hour": 10, "minute": 21}
